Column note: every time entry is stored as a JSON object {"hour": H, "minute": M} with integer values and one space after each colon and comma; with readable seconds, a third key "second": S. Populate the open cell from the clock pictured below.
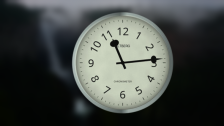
{"hour": 11, "minute": 14}
